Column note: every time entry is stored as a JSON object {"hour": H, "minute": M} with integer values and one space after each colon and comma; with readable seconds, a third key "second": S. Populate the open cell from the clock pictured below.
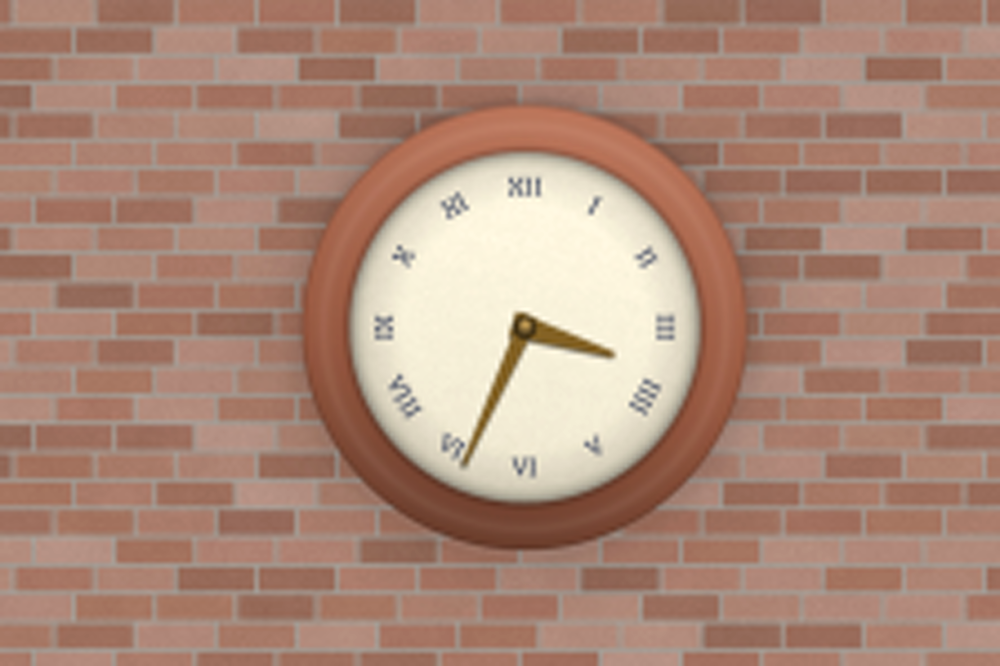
{"hour": 3, "minute": 34}
